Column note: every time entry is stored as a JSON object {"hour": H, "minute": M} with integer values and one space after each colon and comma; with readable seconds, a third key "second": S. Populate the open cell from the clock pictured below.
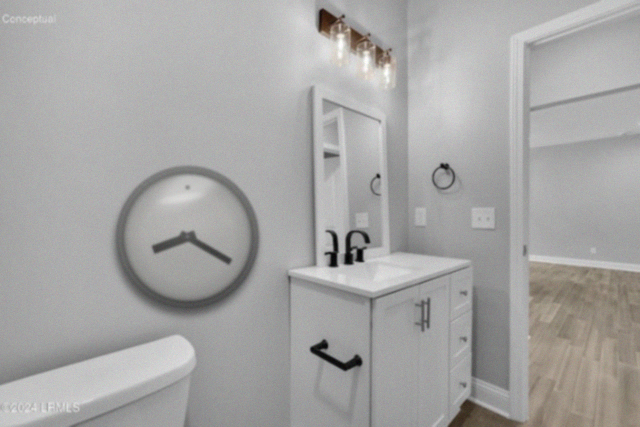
{"hour": 8, "minute": 20}
